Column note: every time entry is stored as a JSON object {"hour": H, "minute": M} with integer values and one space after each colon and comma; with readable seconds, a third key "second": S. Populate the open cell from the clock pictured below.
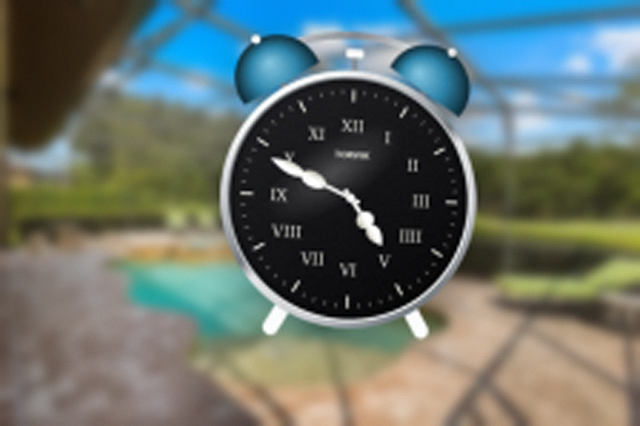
{"hour": 4, "minute": 49}
